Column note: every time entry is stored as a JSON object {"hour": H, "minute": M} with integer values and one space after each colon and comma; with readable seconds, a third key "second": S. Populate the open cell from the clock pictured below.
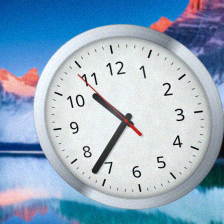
{"hour": 10, "minute": 36, "second": 54}
